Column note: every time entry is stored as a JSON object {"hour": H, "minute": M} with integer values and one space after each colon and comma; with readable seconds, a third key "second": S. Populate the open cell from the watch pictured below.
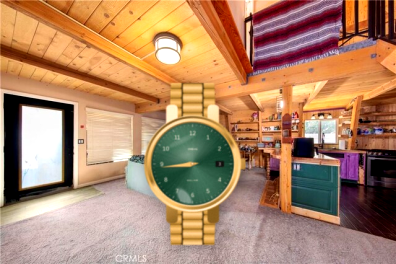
{"hour": 8, "minute": 44}
